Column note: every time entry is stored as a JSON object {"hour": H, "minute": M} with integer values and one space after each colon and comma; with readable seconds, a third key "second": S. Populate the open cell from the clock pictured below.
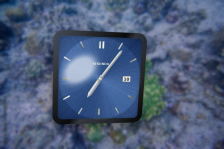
{"hour": 7, "minute": 6}
